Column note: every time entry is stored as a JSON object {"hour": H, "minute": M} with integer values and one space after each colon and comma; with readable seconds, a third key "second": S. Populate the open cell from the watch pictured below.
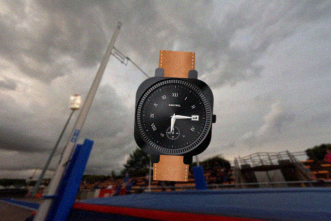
{"hour": 6, "minute": 15}
